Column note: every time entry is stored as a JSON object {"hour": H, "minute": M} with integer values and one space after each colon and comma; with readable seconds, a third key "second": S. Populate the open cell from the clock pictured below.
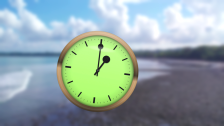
{"hour": 1, "minute": 0}
